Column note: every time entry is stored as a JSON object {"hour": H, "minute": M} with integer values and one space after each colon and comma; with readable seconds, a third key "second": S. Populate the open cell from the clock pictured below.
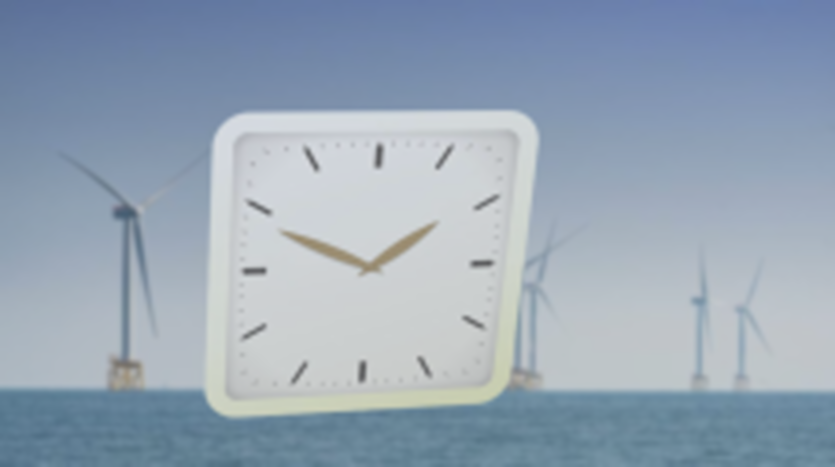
{"hour": 1, "minute": 49}
